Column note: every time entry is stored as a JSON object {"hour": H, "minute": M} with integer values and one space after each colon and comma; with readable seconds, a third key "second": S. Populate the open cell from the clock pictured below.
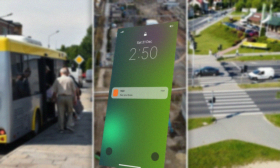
{"hour": 2, "minute": 50}
